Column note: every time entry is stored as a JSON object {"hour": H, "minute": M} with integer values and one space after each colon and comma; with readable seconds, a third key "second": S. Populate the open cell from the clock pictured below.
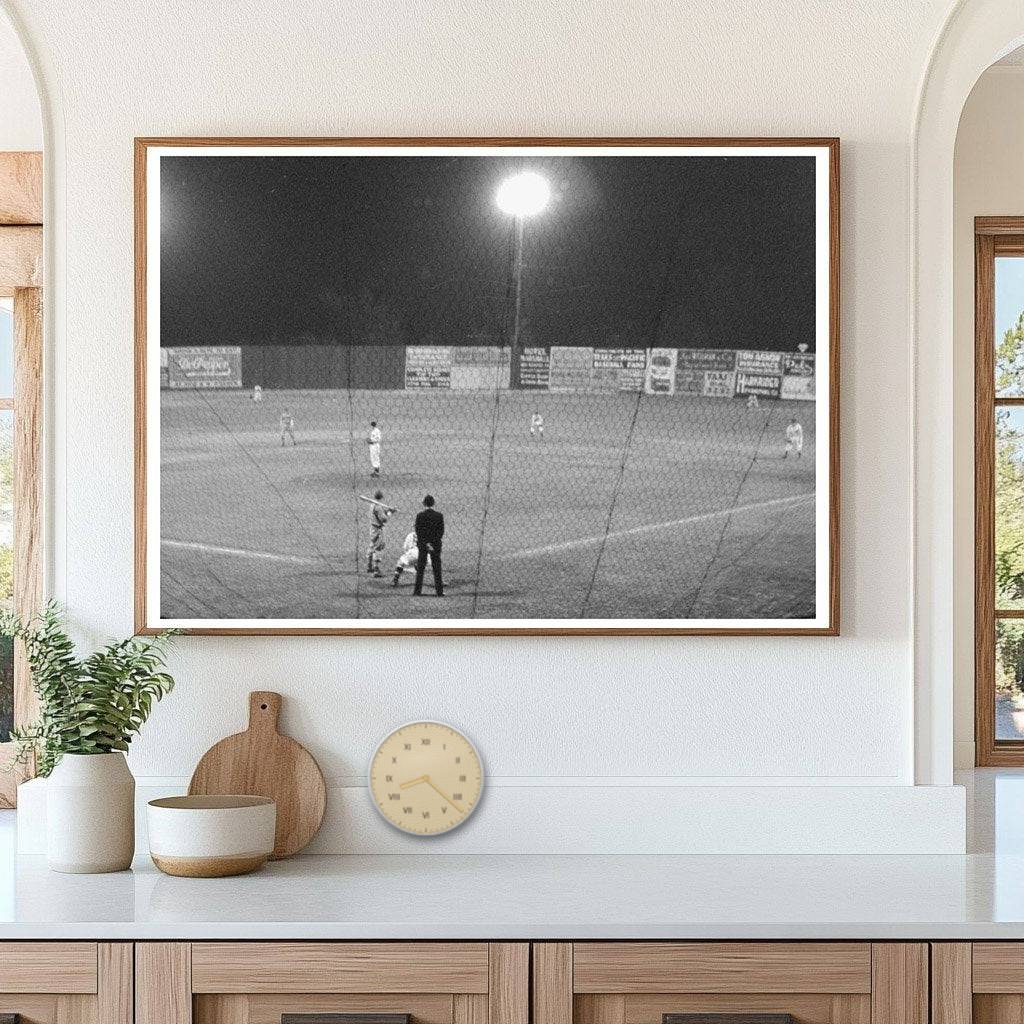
{"hour": 8, "minute": 22}
